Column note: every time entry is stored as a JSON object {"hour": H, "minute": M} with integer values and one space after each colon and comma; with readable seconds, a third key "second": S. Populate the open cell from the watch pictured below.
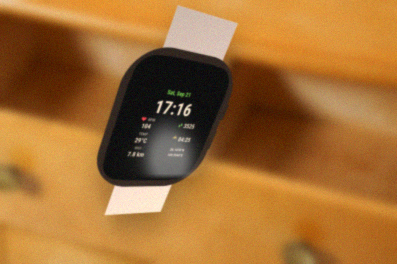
{"hour": 17, "minute": 16}
